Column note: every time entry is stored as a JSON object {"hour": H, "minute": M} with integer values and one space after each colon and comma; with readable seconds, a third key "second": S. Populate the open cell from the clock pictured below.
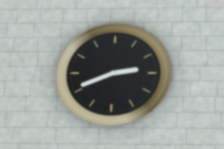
{"hour": 2, "minute": 41}
